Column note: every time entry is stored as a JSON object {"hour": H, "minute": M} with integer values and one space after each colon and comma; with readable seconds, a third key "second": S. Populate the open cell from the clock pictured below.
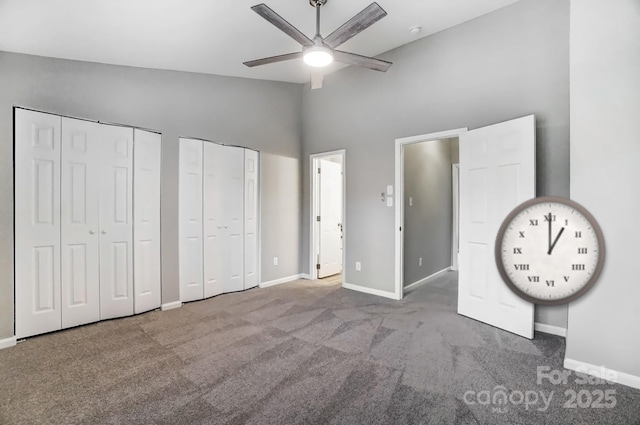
{"hour": 1, "minute": 0}
